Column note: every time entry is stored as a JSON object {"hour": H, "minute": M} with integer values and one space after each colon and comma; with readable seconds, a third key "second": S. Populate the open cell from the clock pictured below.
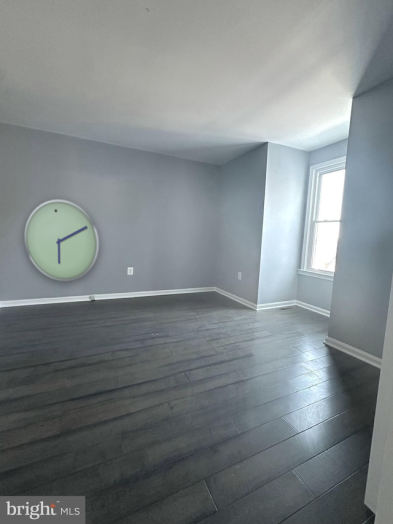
{"hour": 6, "minute": 11}
